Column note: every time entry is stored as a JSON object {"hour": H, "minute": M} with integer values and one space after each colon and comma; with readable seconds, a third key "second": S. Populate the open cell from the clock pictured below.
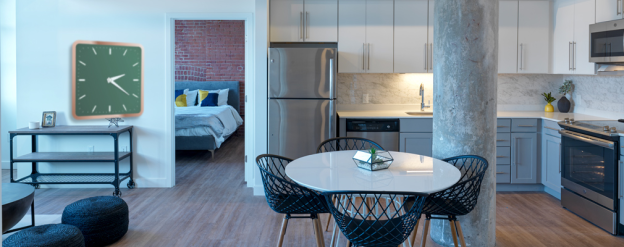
{"hour": 2, "minute": 21}
